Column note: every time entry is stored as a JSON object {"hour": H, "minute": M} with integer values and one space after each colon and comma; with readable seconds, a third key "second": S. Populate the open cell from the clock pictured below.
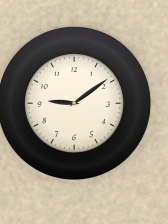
{"hour": 9, "minute": 9}
